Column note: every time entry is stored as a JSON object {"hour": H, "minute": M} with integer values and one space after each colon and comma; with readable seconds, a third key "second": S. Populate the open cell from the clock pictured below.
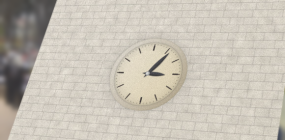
{"hour": 3, "minute": 6}
